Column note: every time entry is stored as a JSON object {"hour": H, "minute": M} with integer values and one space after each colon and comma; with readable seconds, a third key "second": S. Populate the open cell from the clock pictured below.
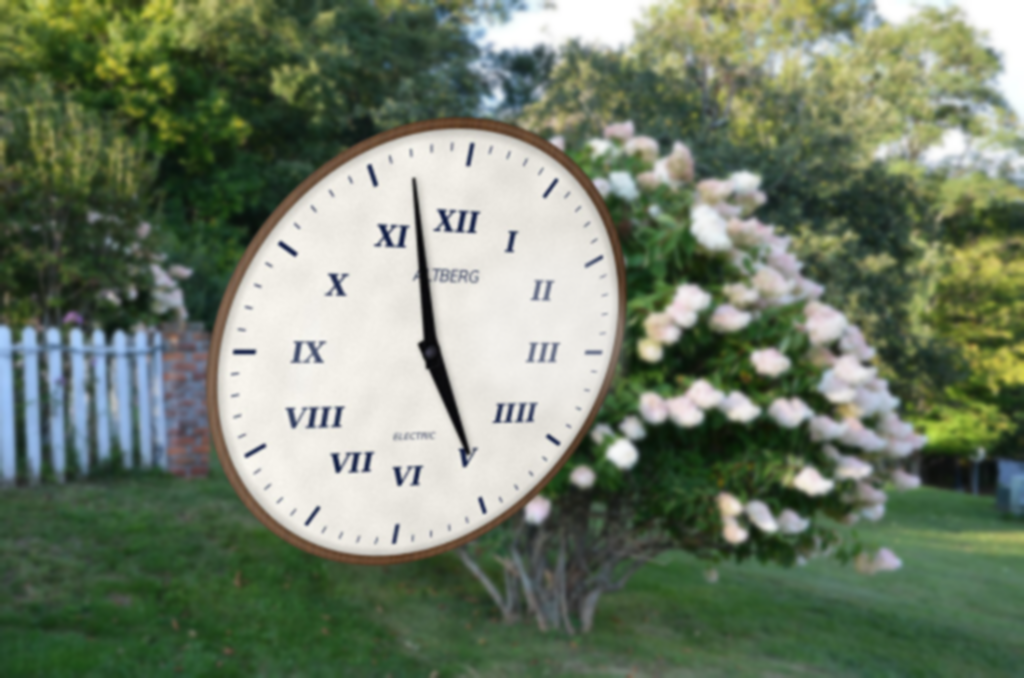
{"hour": 4, "minute": 57}
